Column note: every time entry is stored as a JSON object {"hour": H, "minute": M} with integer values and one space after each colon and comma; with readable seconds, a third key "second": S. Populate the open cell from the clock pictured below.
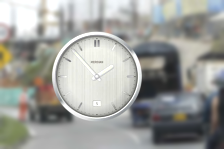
{"hour": 1, "minute": 53}
